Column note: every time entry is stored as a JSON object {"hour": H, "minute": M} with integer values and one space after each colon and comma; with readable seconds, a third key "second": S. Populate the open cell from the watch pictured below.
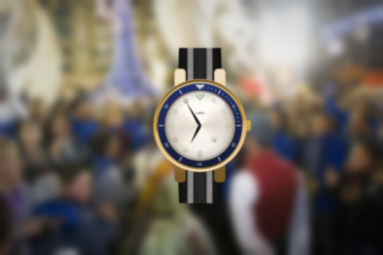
{"hour": 6, "minute": 55}
